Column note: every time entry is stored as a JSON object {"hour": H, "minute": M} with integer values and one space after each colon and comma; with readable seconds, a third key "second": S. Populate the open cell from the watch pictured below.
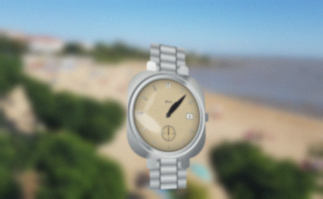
{"hour": 1, "minute": 7}
